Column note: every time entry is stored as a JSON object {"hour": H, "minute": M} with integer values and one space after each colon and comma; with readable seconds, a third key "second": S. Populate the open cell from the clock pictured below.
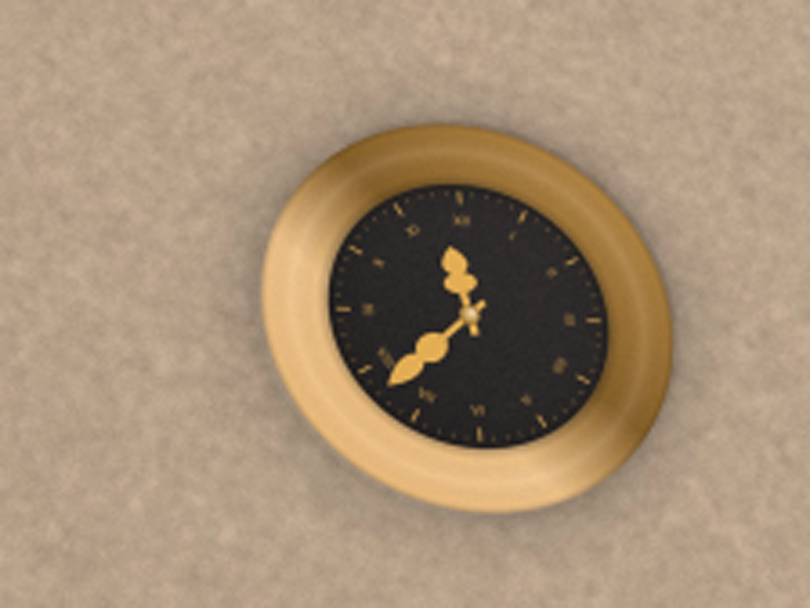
{"hour": 11, "minute": 38}
